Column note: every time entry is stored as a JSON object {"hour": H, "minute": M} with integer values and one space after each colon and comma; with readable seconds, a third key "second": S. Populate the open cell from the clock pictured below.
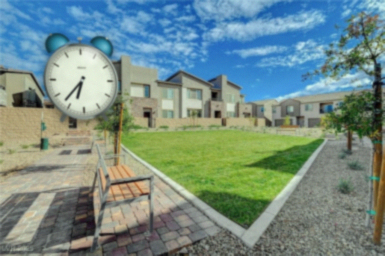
{"hour": 6, "minute": 37}
